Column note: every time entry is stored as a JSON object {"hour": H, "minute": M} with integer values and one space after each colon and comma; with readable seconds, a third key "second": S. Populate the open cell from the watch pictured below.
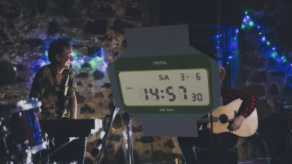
{"hour": 14, "minute": 57}
